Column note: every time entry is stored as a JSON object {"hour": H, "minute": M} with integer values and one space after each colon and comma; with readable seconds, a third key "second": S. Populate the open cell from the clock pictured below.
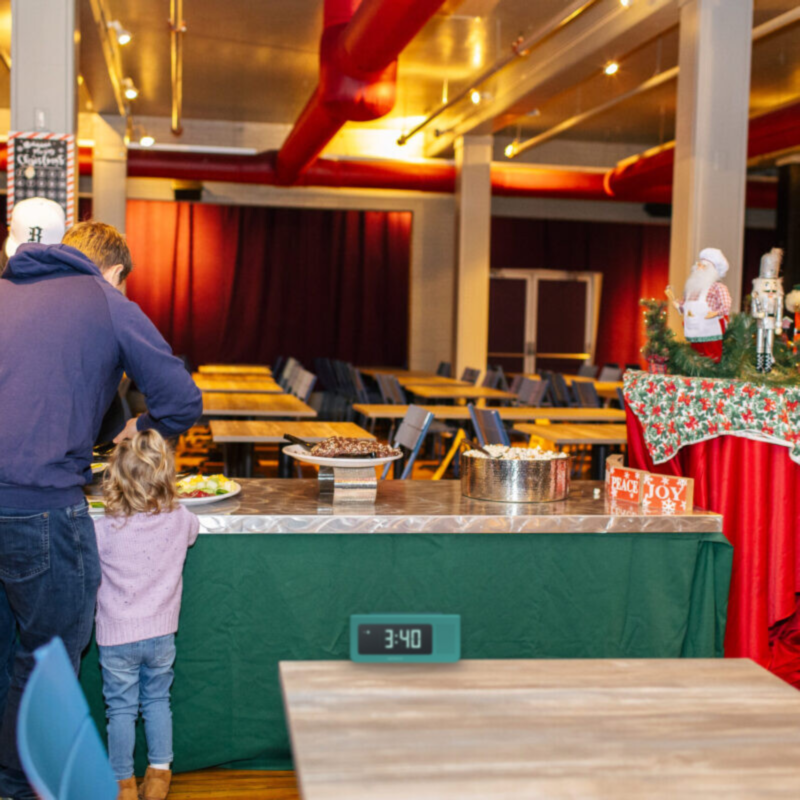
{"hour": 3, "minute": 40}
